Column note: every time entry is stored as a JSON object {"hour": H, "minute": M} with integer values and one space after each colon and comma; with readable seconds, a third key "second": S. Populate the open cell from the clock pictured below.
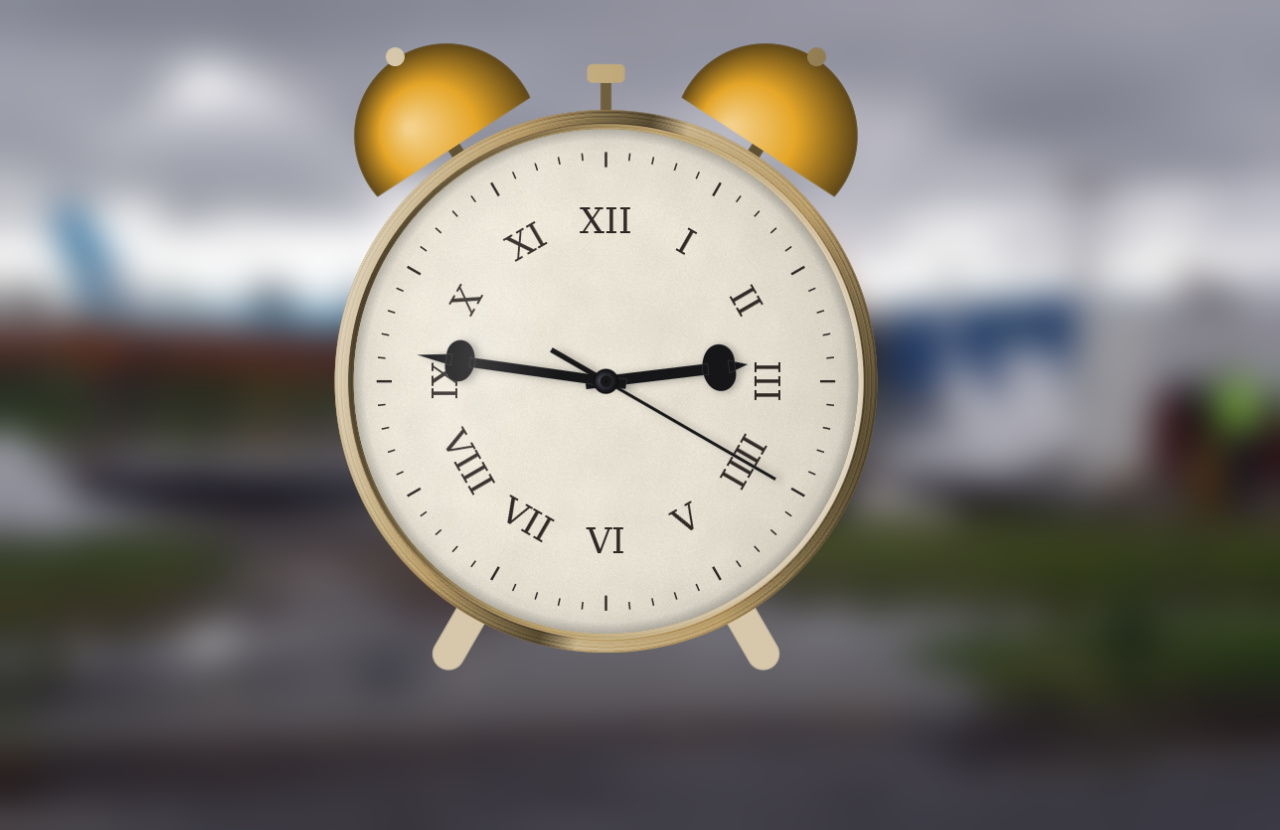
{"hour": 2, "minute": 46, "second": 20}
